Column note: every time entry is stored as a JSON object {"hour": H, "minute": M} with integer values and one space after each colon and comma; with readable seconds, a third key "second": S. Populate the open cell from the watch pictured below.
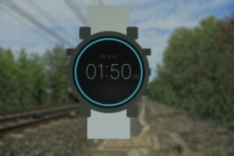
{"hour": 1, "minute": 50}
